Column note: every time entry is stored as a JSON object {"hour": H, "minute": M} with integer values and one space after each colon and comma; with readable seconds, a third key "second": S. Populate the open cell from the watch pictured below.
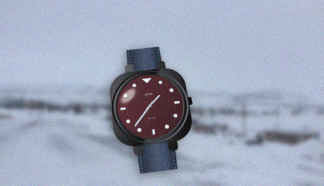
{"hour": 1, "minute": 37}
